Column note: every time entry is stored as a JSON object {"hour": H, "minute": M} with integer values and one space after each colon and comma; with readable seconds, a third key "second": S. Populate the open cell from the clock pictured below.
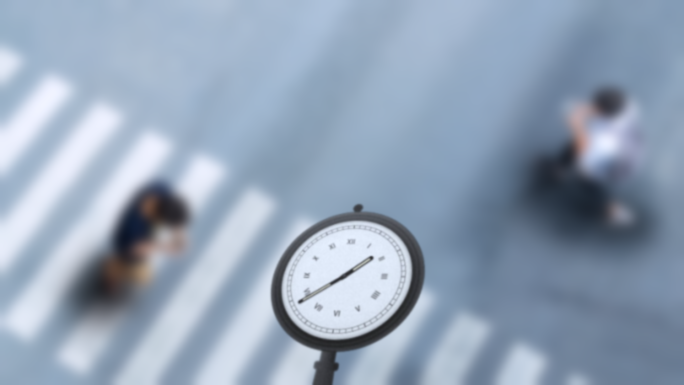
{"hour": 1, "minute": 39}
